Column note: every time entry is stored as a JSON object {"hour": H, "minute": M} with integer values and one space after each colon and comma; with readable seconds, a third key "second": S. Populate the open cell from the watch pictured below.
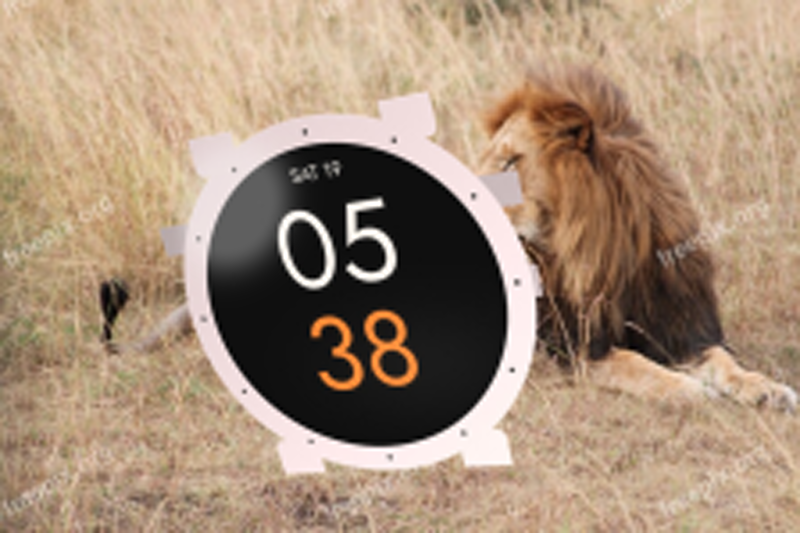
{"hour": 5, "minute": 38}
